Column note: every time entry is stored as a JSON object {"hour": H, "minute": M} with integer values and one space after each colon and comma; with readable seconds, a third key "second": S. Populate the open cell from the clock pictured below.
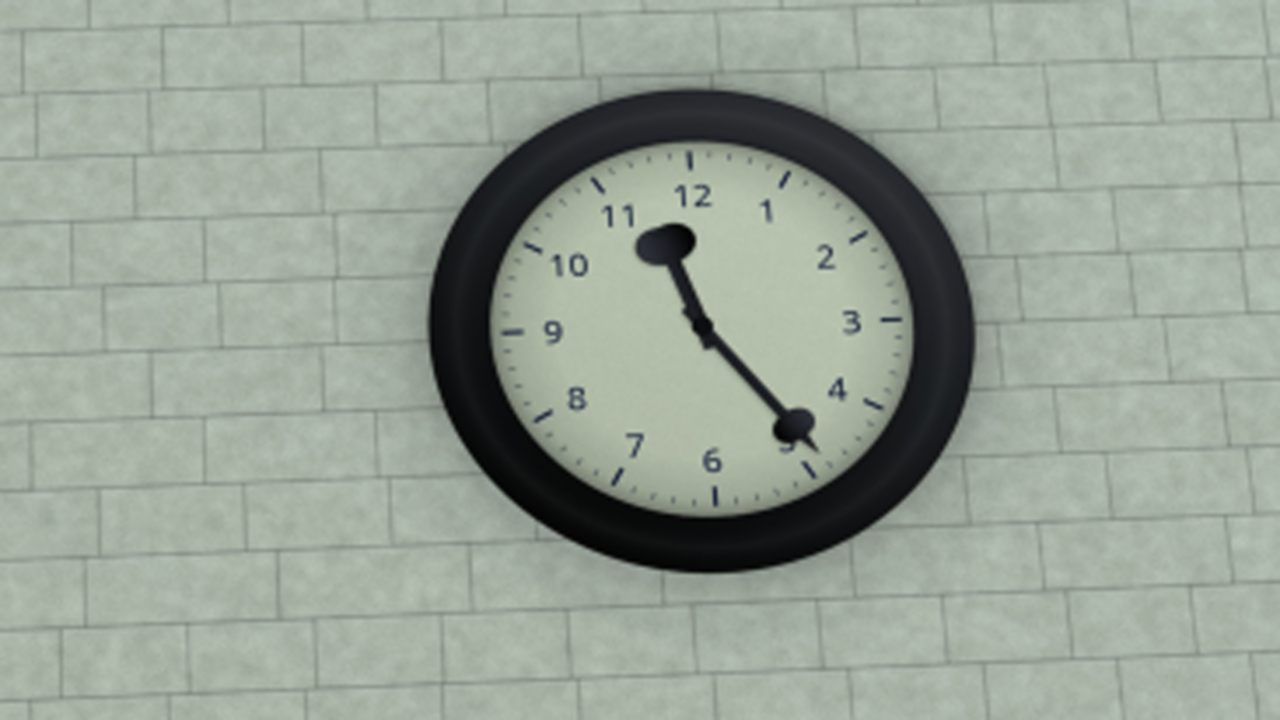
{"hour": 11, "minute": 24}
